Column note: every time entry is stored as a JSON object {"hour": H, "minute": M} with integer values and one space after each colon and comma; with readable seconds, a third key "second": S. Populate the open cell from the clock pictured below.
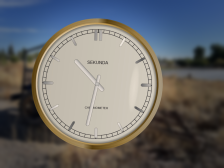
{"hour": 10, "minute": 32}
